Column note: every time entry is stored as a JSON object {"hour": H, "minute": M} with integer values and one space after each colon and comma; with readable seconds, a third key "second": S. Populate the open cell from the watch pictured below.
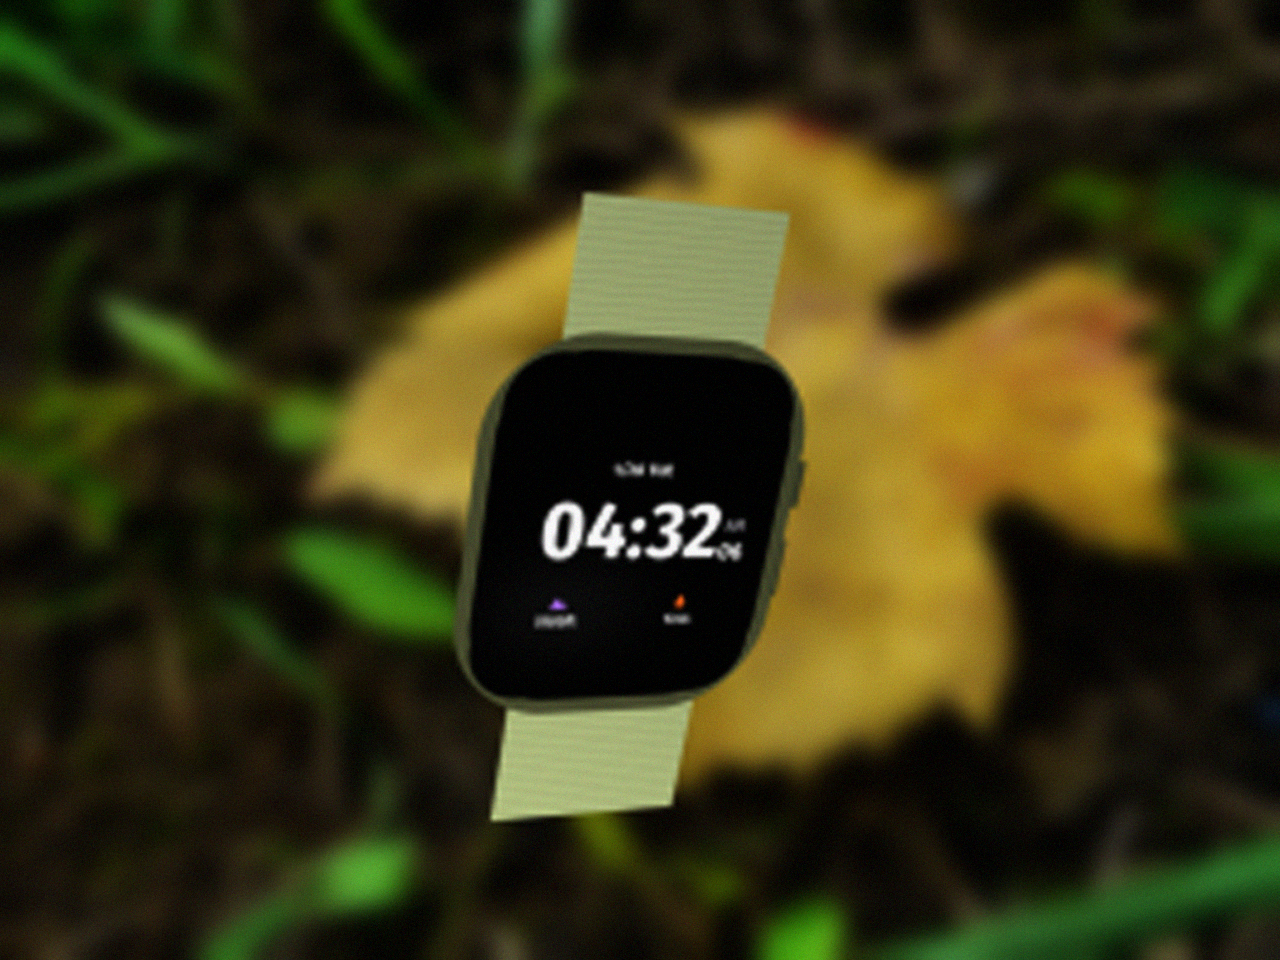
{"hour": 4, "minute": 32}
